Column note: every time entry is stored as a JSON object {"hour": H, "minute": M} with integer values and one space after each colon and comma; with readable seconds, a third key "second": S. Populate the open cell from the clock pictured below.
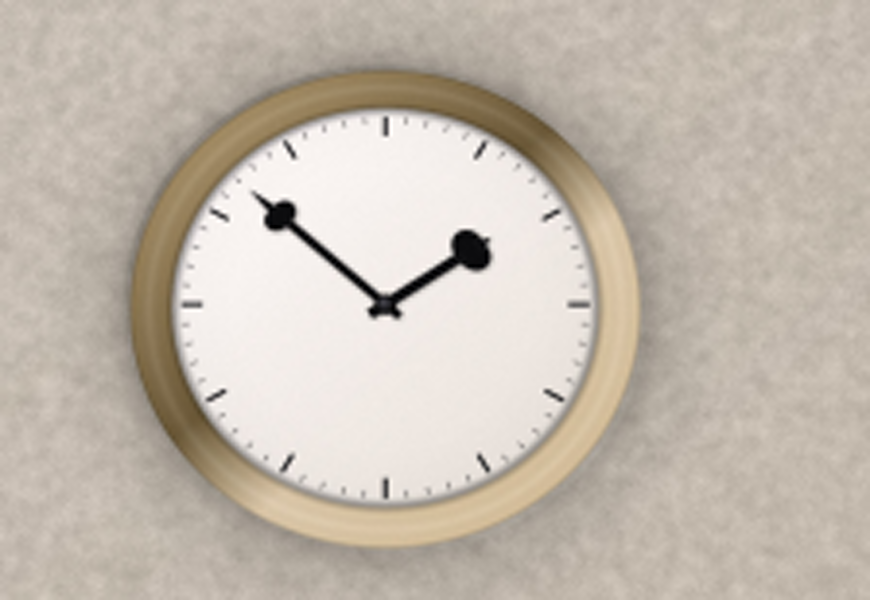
{"hour": 1, "minute": 52}
